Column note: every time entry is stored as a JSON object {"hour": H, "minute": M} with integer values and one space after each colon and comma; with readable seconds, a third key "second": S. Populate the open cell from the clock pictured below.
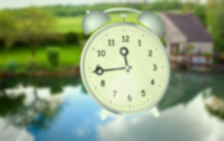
{"hour": 11, "minute": 44}
